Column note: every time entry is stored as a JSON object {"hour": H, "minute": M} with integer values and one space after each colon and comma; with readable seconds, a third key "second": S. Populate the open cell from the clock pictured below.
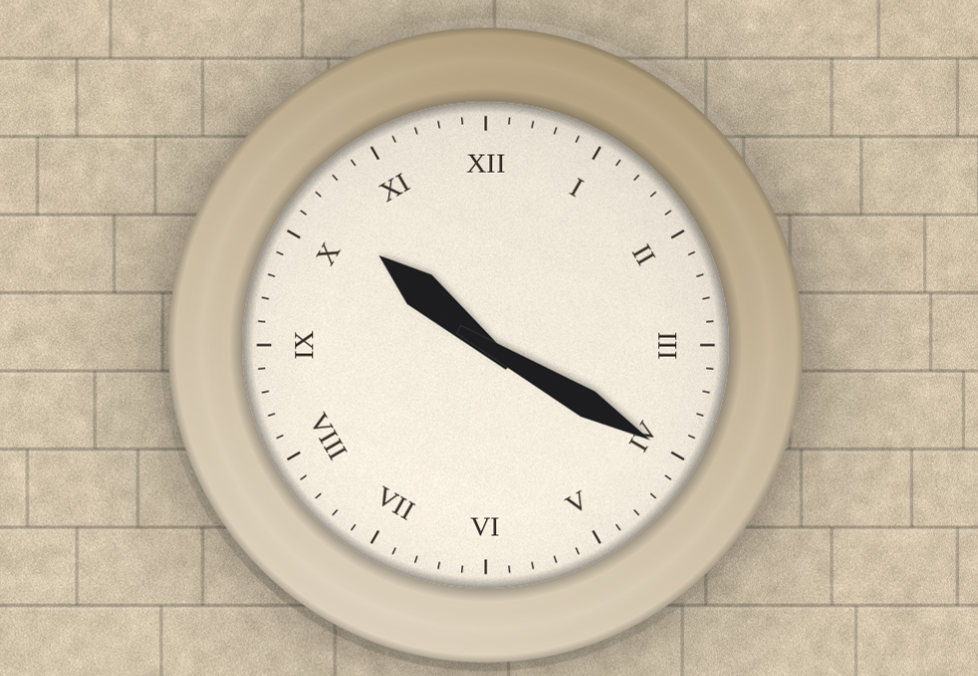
{"hour": 10, "minute": 20}
